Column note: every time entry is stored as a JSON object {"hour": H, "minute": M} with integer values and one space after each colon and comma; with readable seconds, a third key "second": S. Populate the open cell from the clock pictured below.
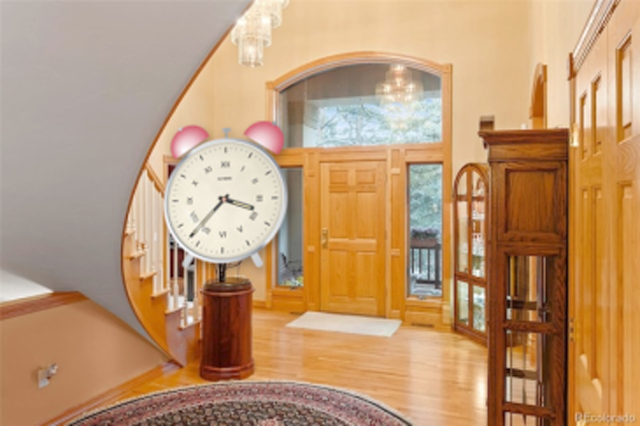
{"hour": 3, "minute": 37}
